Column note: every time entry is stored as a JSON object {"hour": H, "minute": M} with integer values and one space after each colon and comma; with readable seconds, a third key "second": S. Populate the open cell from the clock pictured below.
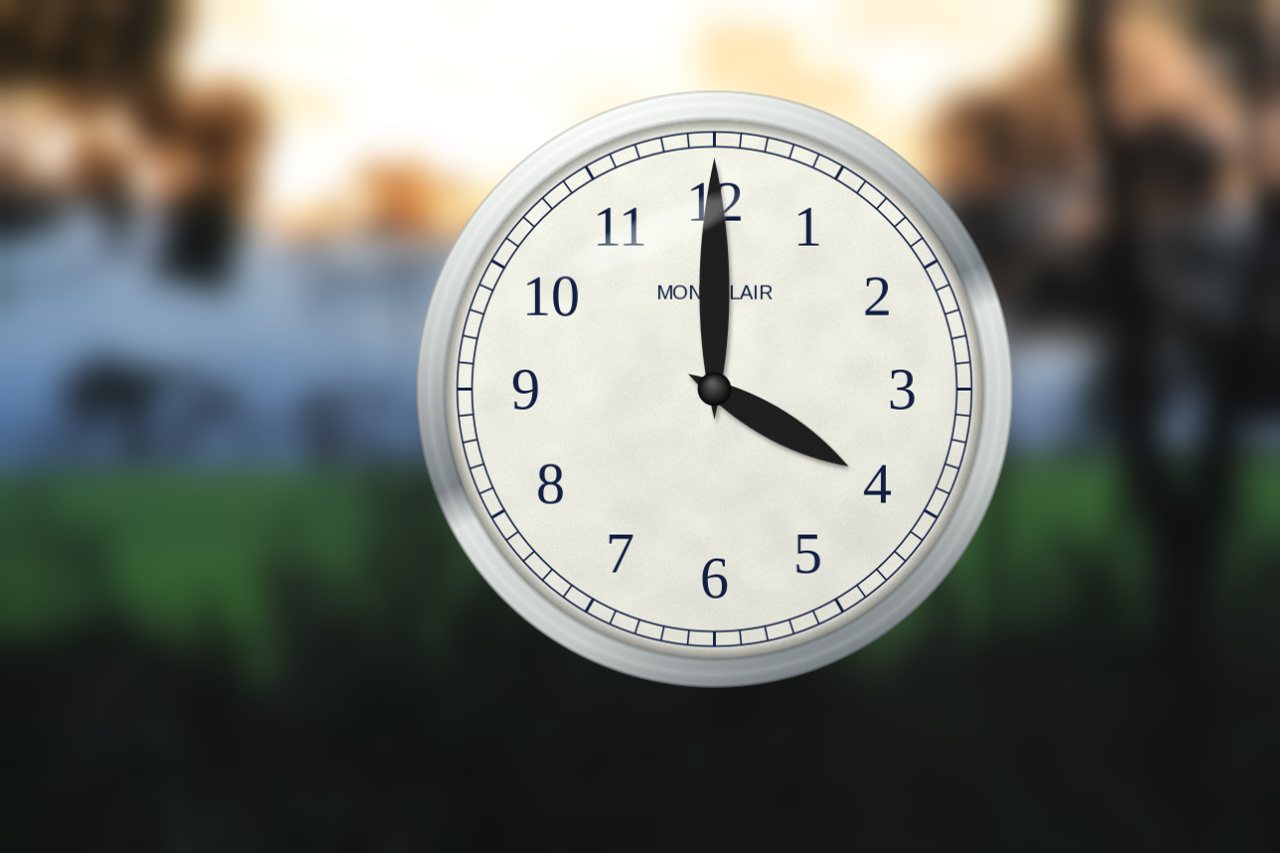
{"hour": 4, "minute": 0}
